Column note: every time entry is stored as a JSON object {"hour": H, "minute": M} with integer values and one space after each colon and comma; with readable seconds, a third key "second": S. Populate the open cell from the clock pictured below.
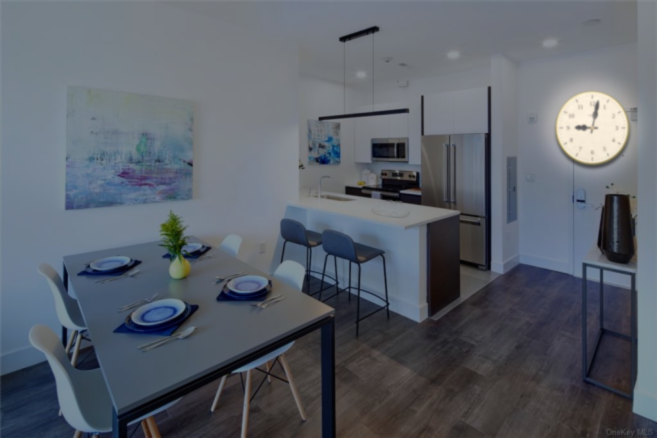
{"hour": 9, "minute": 2}
